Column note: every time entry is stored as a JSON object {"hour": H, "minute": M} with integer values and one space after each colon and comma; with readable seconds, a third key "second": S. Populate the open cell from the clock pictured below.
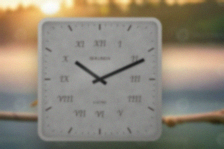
{"hour": 10, "minute": 11}
